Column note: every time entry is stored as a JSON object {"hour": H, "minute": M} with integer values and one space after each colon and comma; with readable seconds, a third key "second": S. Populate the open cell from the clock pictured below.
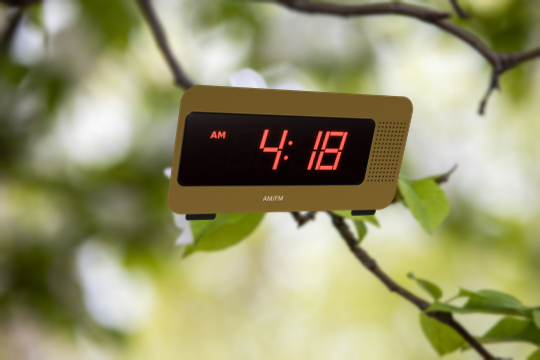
{"hour": 4, "minute": 18}
